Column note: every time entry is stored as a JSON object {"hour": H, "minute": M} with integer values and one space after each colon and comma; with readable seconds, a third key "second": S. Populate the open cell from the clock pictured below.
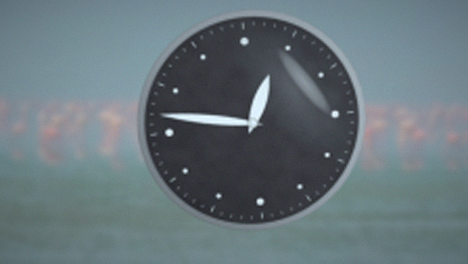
{"hour": 12, "minute": 47}
